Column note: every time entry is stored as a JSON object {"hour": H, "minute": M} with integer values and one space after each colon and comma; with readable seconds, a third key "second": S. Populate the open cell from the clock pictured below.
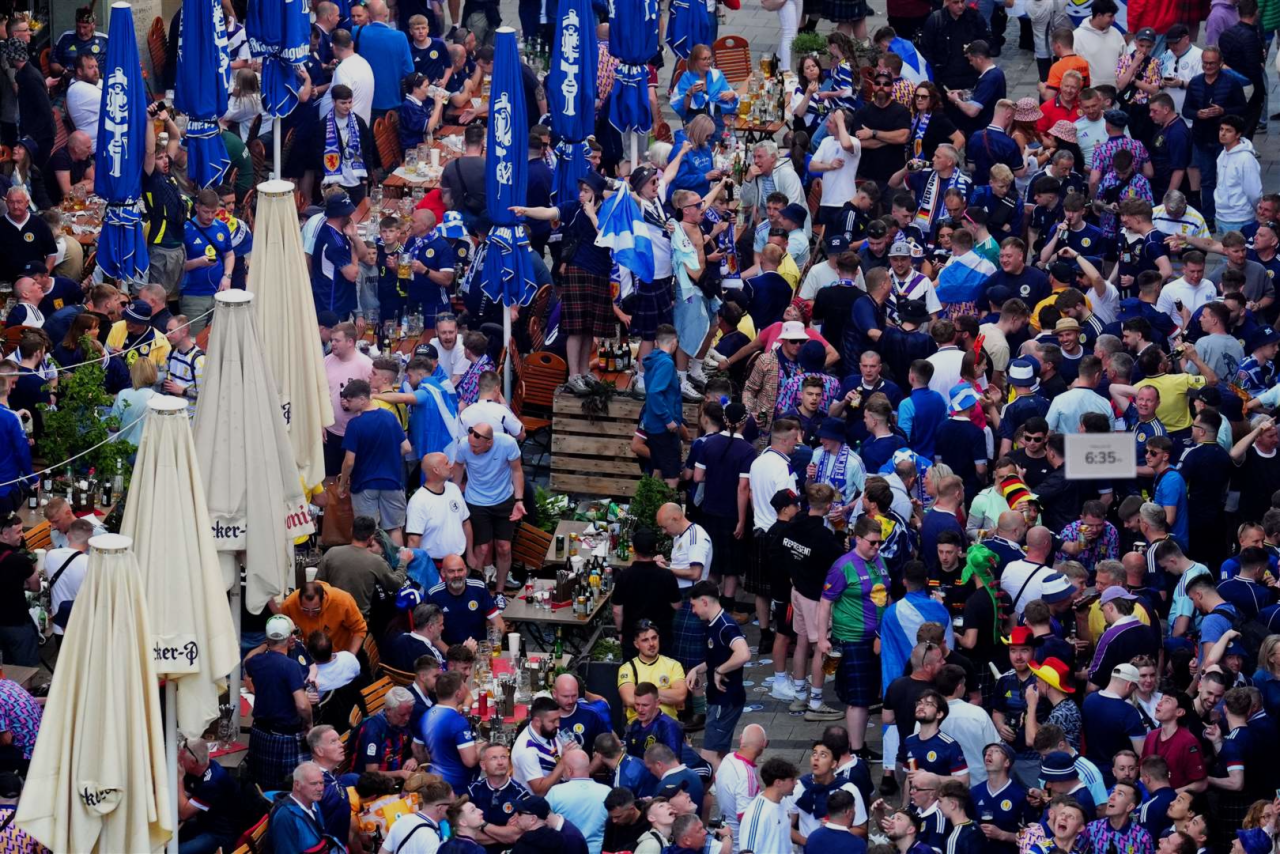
{"hour": 6, "minute": 35}
